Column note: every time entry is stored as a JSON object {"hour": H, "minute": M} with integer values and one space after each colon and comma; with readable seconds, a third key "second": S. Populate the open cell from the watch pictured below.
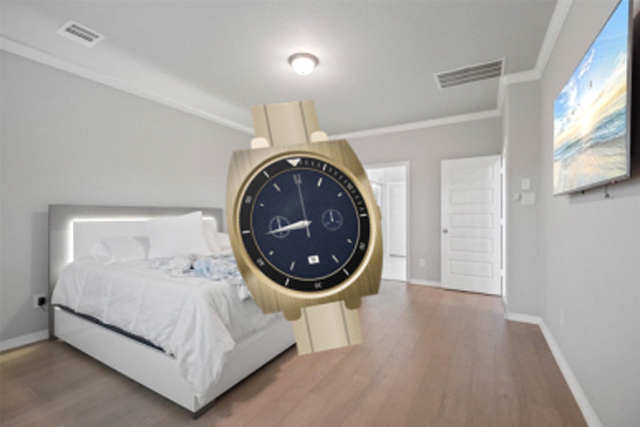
{"hour": 8, "minute": 44}
